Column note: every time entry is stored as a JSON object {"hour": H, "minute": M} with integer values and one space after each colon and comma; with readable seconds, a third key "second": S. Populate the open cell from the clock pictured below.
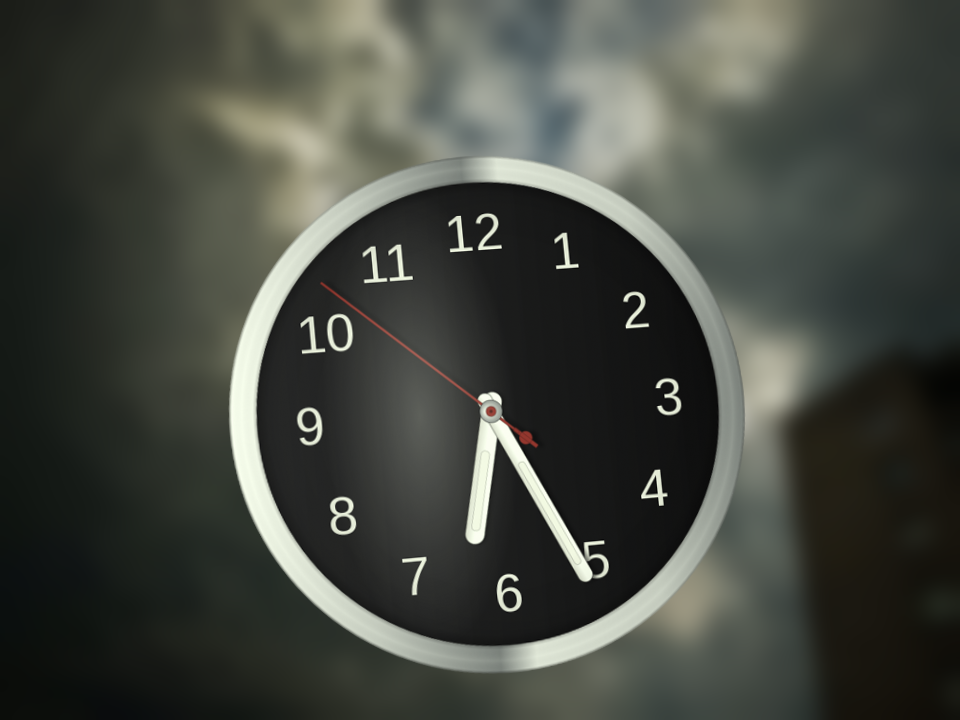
{"hour": 6, "minute": 25, "second": 52}
